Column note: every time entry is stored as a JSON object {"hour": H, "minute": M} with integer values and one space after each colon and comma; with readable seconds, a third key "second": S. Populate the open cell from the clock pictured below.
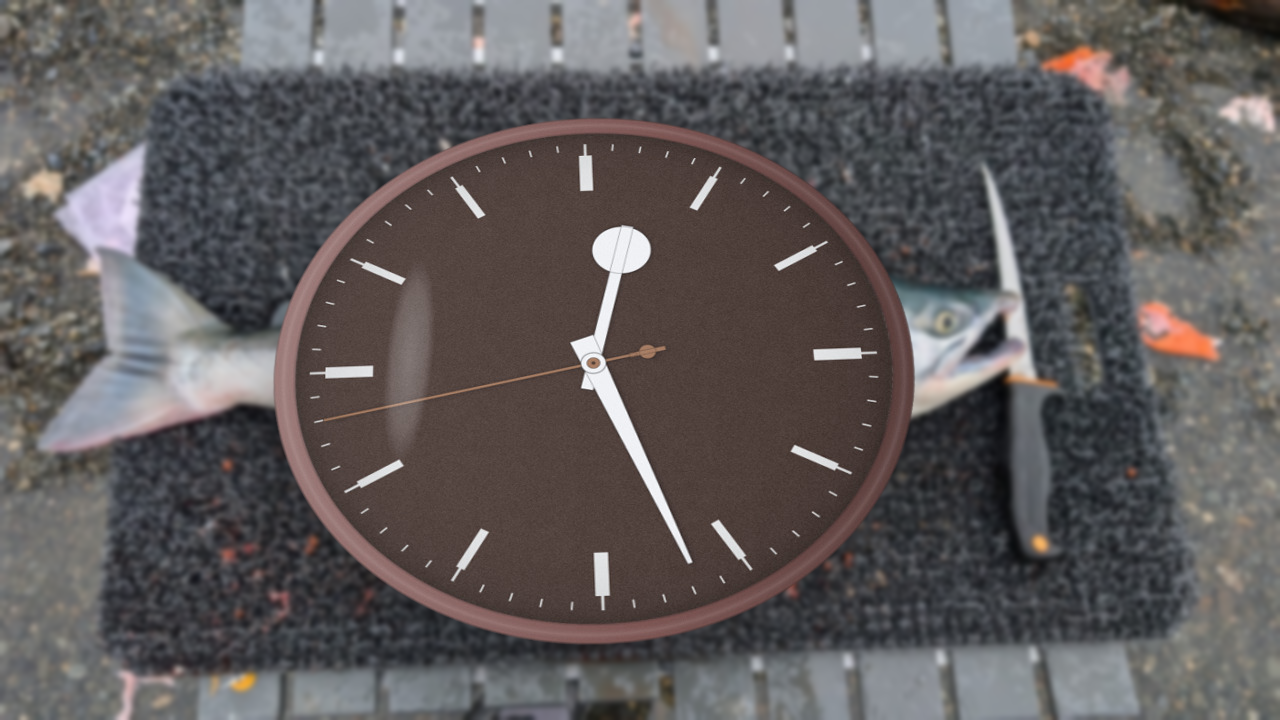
{"hour": 12, "minute": 26, "second": 43}
